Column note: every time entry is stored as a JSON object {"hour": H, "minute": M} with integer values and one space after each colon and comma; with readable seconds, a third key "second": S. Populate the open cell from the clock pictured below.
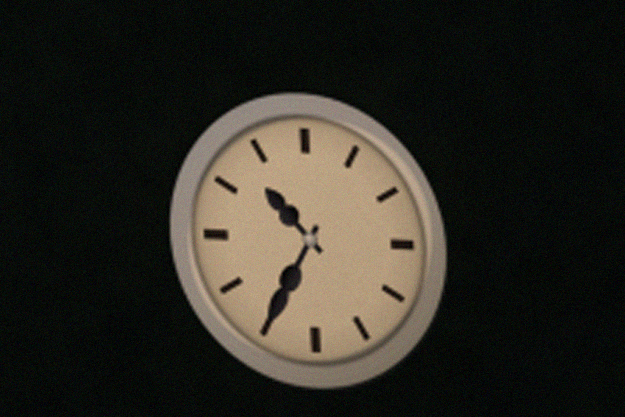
{"hour": 10, "minute": 35}
